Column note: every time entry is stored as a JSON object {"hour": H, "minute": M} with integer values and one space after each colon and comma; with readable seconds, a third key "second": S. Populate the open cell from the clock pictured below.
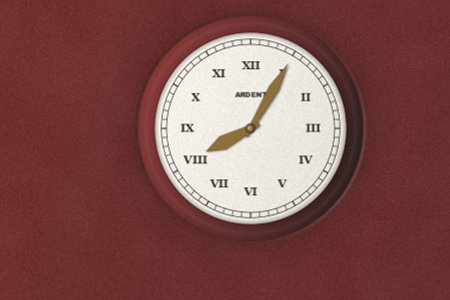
{"hour": 8, "minute": 5}
